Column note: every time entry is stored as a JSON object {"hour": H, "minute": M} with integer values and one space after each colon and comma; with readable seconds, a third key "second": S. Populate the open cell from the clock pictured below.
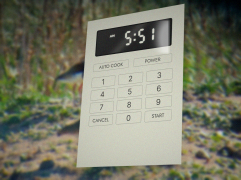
{"hour": 5, "minute": 51}
